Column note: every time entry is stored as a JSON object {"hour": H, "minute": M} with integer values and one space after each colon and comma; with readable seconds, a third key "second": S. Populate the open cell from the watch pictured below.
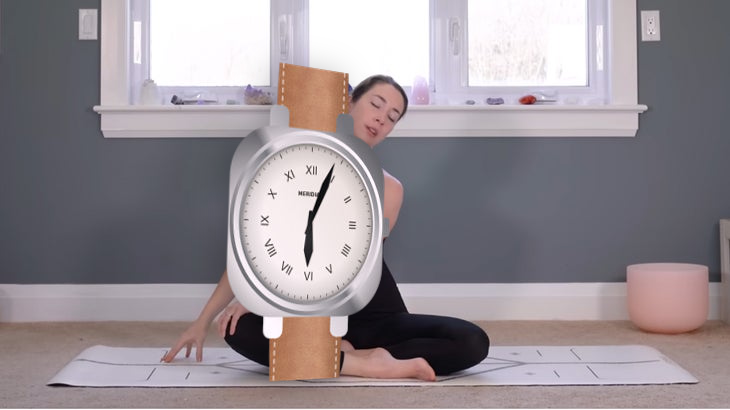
{"hour": 6, "minute": 4}
